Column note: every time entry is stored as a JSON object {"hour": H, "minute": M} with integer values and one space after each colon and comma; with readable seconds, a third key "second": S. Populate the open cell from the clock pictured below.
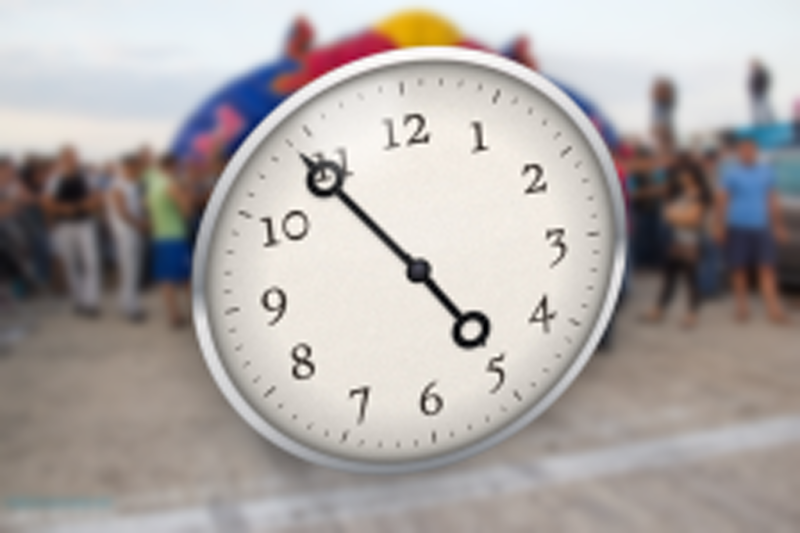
{"hour": 4, "minute": 54}
